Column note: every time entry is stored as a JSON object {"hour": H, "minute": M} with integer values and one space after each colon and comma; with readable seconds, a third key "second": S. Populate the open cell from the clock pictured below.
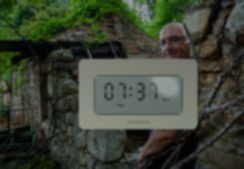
{"hour": 7, "minute": 37}
